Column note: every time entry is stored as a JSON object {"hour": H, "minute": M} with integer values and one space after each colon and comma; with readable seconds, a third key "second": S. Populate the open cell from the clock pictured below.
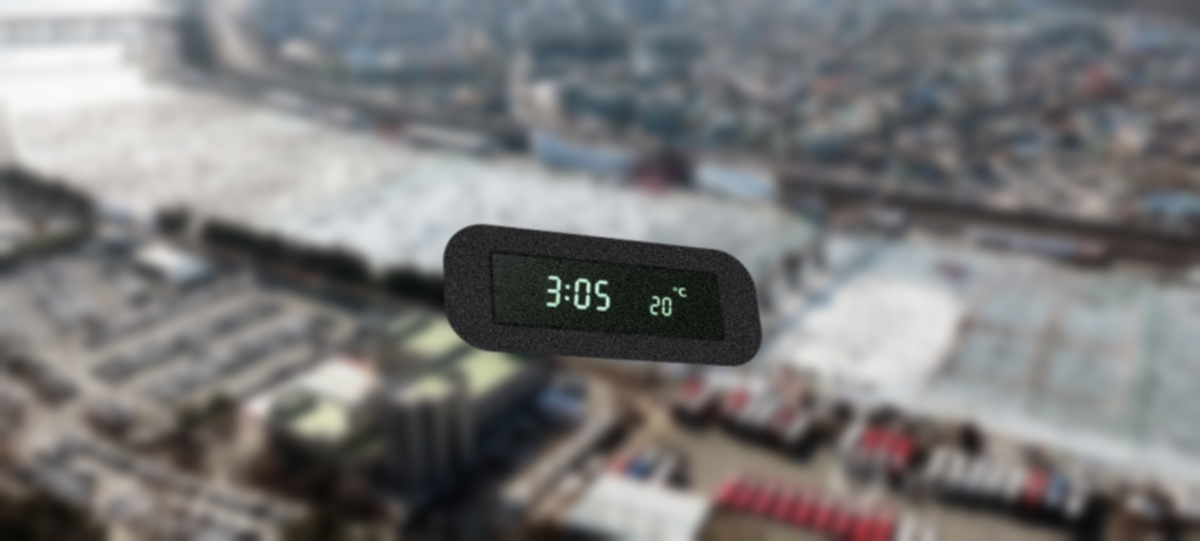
{"hour": 3, "minute": 5}
